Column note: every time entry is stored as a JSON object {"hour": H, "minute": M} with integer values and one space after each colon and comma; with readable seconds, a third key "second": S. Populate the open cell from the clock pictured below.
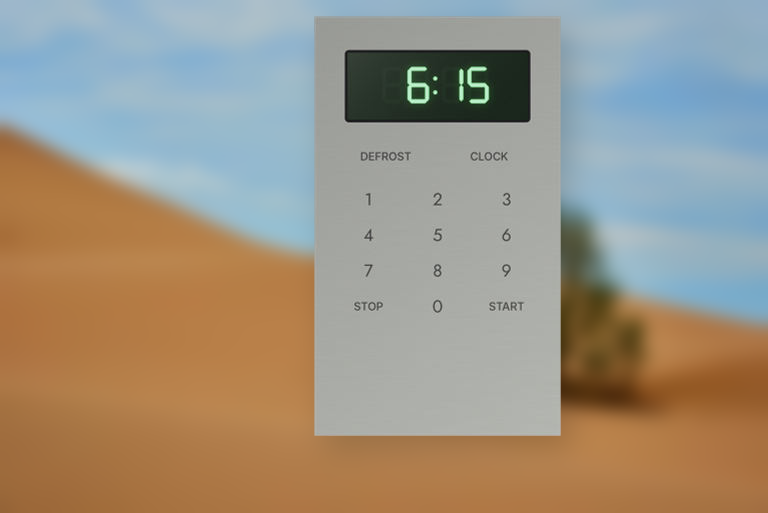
{"hour": 6, "minute": 15}
